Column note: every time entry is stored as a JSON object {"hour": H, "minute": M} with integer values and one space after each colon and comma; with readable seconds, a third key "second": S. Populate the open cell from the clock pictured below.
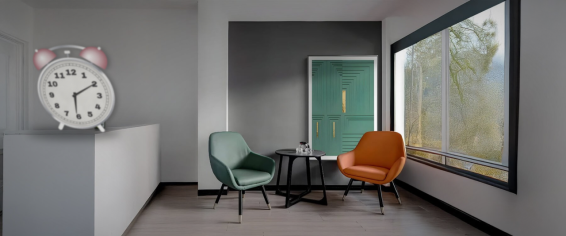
{"hour": 6, "minute": 10}
